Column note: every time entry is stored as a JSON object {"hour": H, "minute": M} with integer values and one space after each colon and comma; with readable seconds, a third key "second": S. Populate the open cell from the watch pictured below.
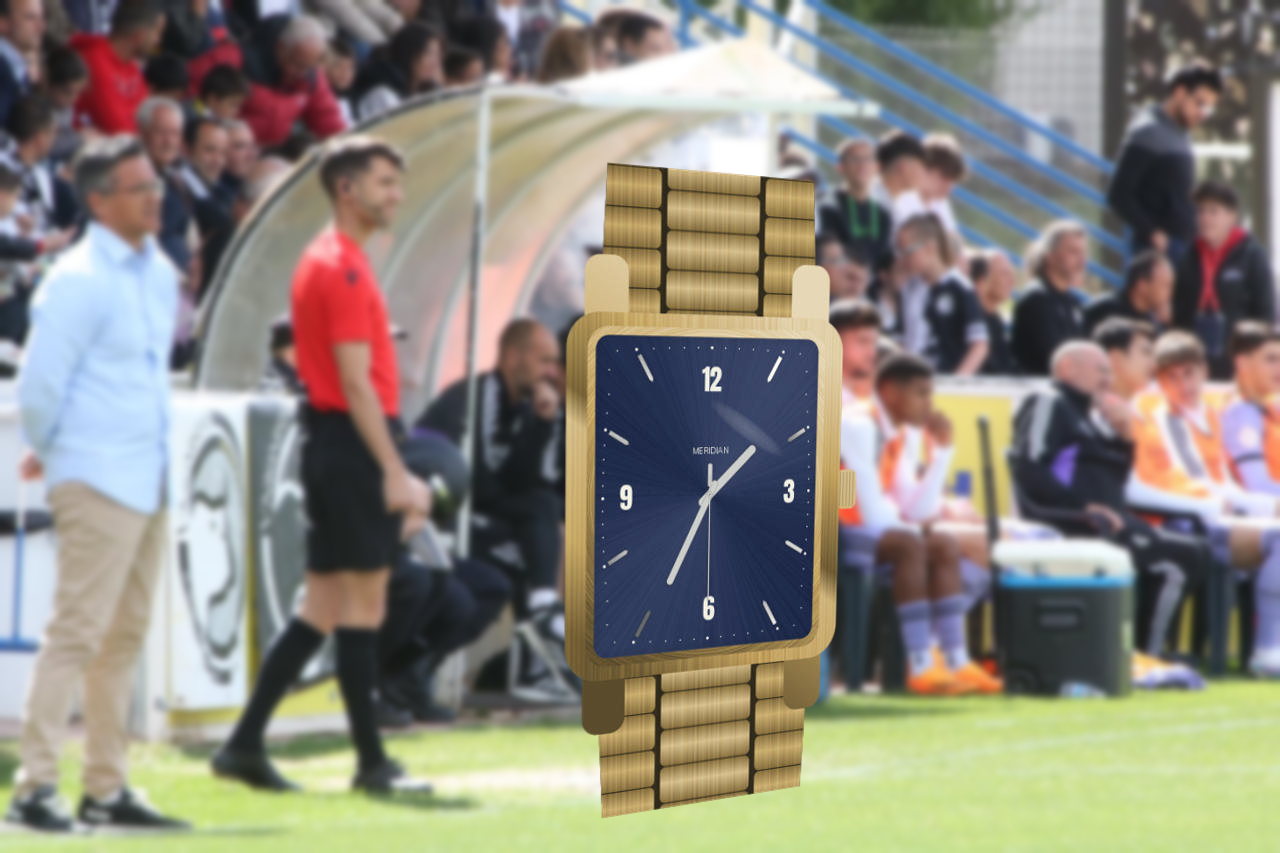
{"hour": 1, "minute": 34, "second": 30}
